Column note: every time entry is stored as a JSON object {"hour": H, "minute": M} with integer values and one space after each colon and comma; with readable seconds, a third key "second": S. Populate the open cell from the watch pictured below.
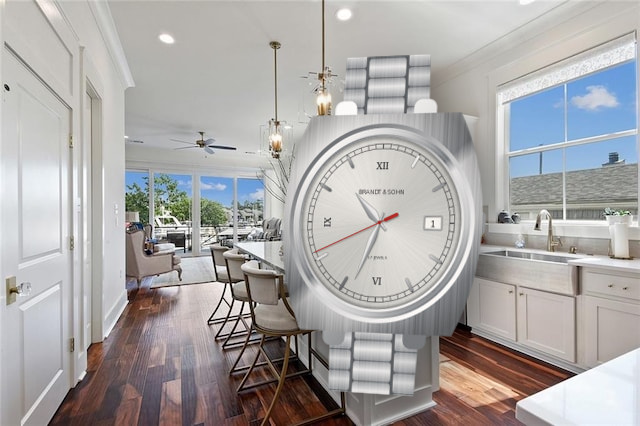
{"hour": 10, "minute": 33, "second": 41}
